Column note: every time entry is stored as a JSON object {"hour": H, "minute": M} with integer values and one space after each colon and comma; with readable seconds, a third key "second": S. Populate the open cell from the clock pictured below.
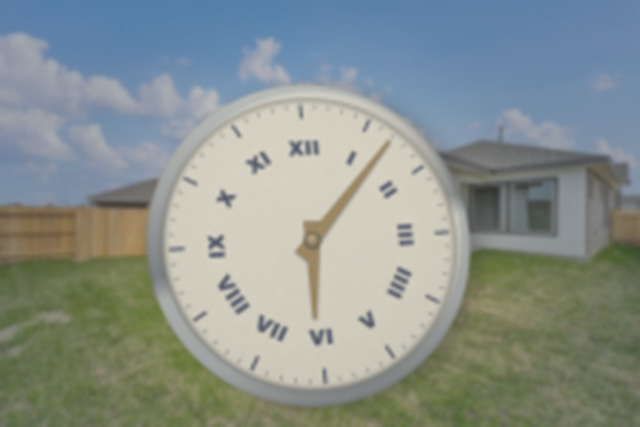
{"hour": 6, "minute": 7}
